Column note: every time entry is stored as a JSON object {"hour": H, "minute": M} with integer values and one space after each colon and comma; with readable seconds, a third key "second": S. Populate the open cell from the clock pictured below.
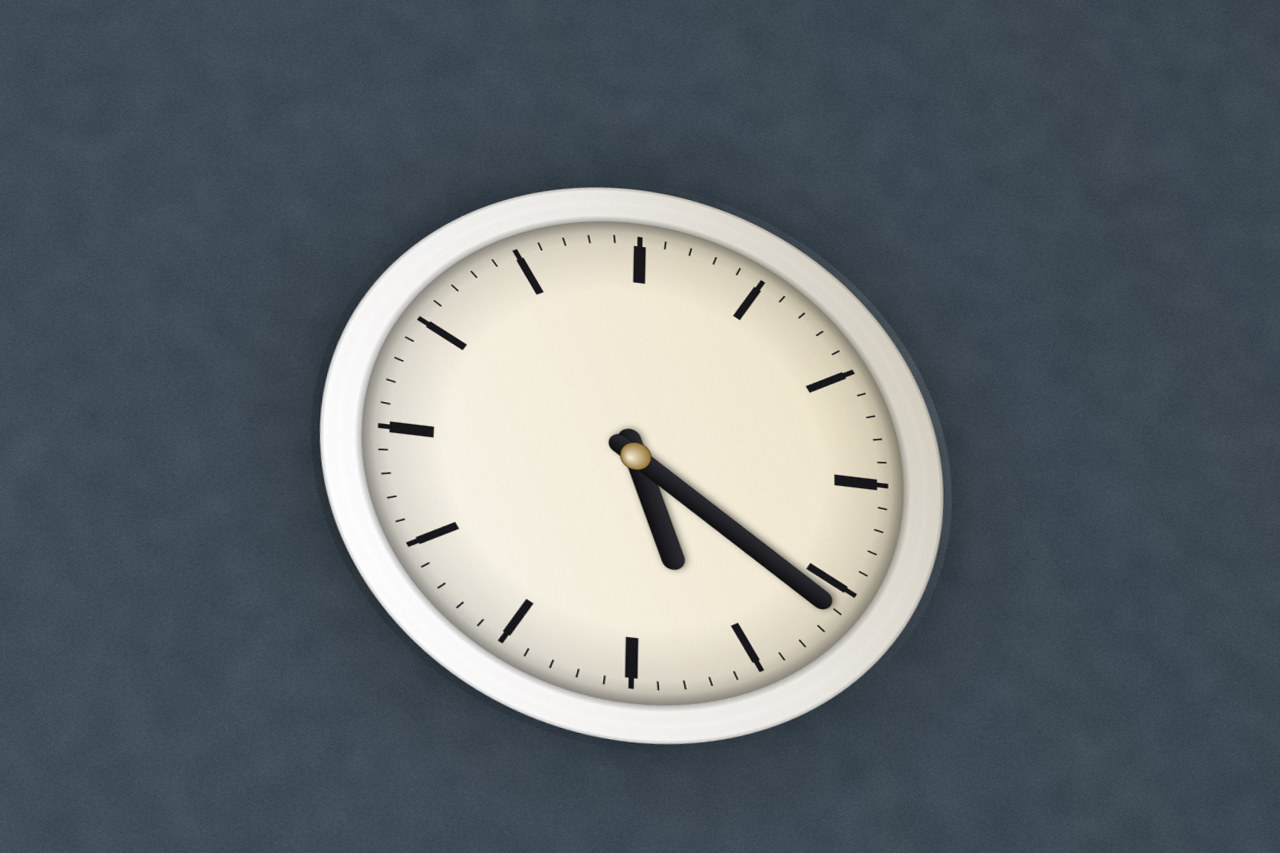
{"hour": 5, "minute": 21}
